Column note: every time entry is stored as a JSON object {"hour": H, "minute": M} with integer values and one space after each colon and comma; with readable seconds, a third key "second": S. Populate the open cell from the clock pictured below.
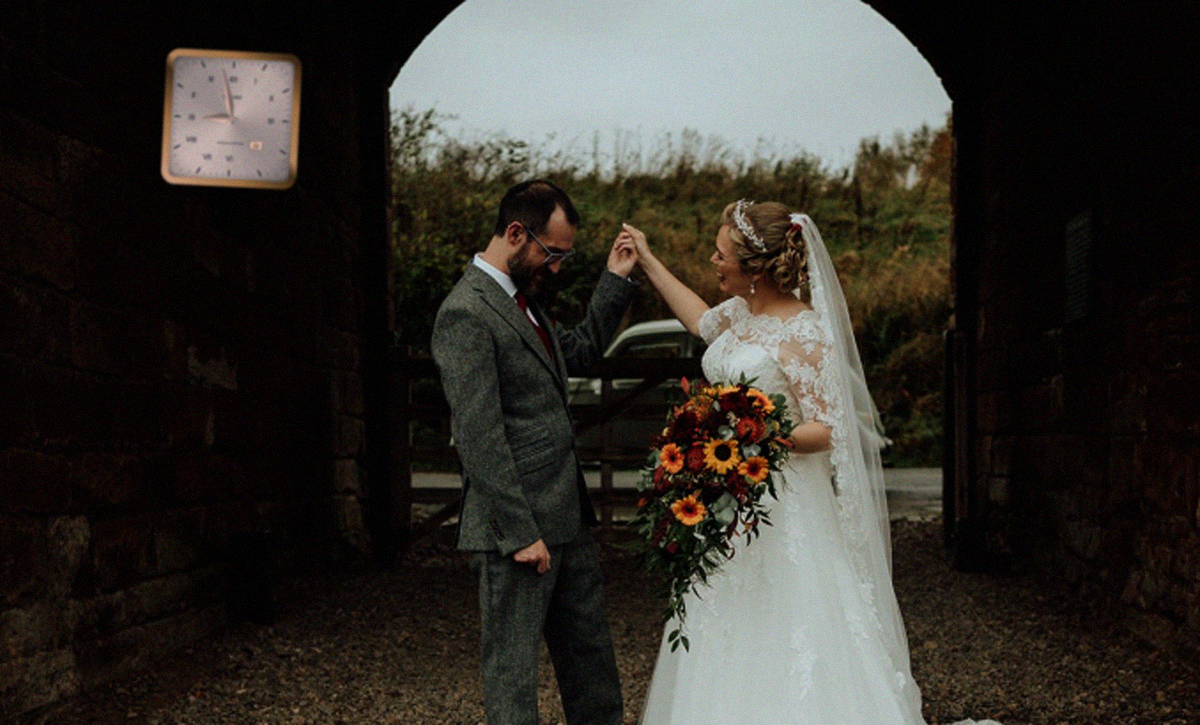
{"hour": 8, "minute": 58}
